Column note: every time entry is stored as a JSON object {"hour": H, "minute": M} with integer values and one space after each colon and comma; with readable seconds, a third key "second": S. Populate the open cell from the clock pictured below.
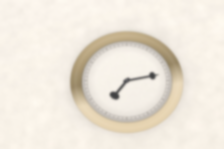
{"hour": 7, "minute": 13}
